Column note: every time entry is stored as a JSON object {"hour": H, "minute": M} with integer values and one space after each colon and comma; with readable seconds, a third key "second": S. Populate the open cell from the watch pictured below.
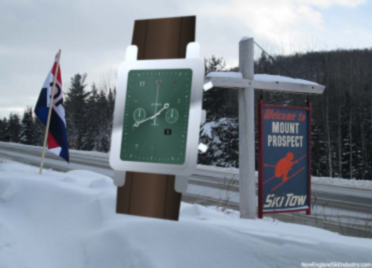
{"hour": 1, "minute": 41}
